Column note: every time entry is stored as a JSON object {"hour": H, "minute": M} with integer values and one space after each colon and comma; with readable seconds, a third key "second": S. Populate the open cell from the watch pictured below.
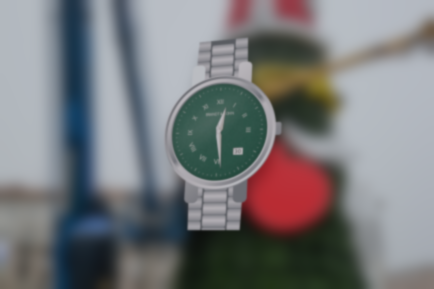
{"hour": 12, "minute": 29}
